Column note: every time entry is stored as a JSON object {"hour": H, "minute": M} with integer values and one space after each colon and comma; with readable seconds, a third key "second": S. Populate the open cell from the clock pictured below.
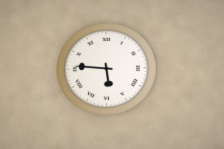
{"hour": 5, "minute": 46}
